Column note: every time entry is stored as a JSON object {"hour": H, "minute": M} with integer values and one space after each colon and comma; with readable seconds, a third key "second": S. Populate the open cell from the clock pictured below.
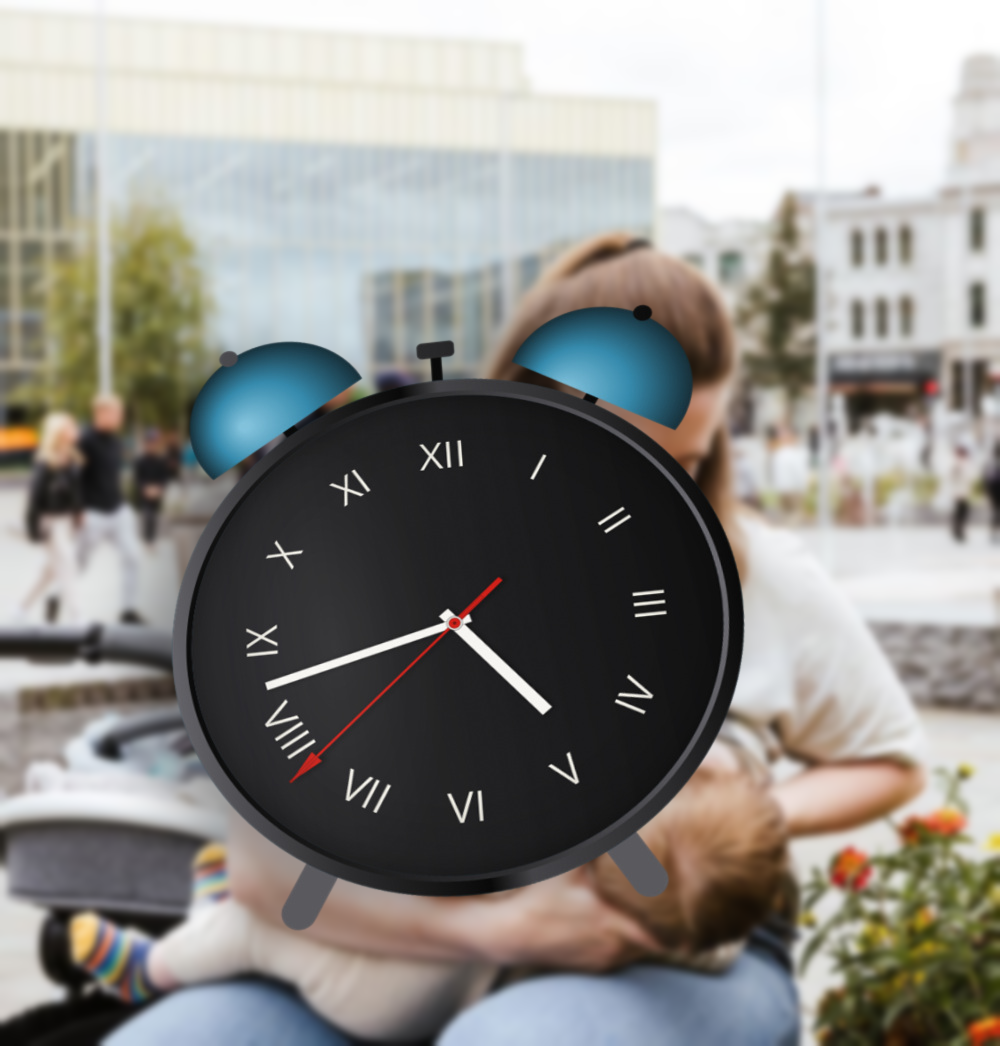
{"hour": 4, "minute": 42, "second": 38}
